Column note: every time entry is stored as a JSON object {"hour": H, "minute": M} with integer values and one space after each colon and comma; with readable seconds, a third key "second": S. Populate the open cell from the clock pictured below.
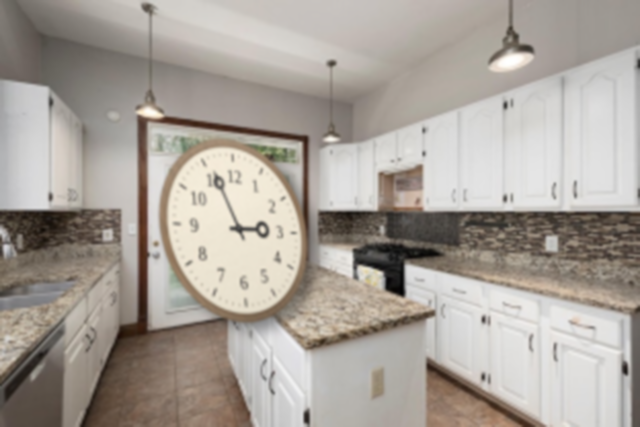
{"hour": 2, "minute": 56}
